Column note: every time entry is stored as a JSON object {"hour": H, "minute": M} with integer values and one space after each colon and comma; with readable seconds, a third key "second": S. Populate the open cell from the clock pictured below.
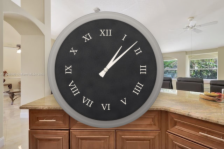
{"hour": 1, "minute": 8}
